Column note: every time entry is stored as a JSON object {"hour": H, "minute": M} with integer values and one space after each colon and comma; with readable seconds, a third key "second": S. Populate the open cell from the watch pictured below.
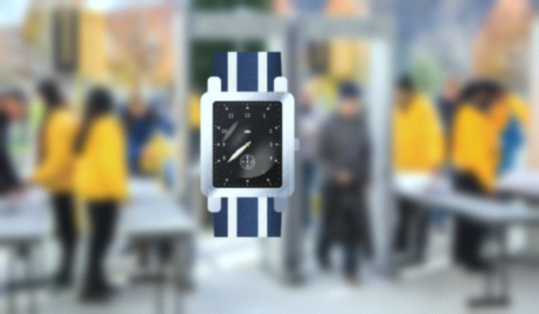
{"hour": 7, "minute": 38}
